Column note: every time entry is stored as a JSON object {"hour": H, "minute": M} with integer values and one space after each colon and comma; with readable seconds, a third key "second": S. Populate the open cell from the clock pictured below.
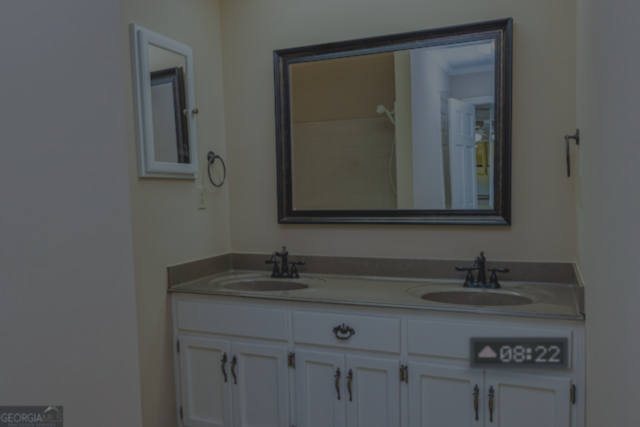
{"hour": 8, "minute": 22}
